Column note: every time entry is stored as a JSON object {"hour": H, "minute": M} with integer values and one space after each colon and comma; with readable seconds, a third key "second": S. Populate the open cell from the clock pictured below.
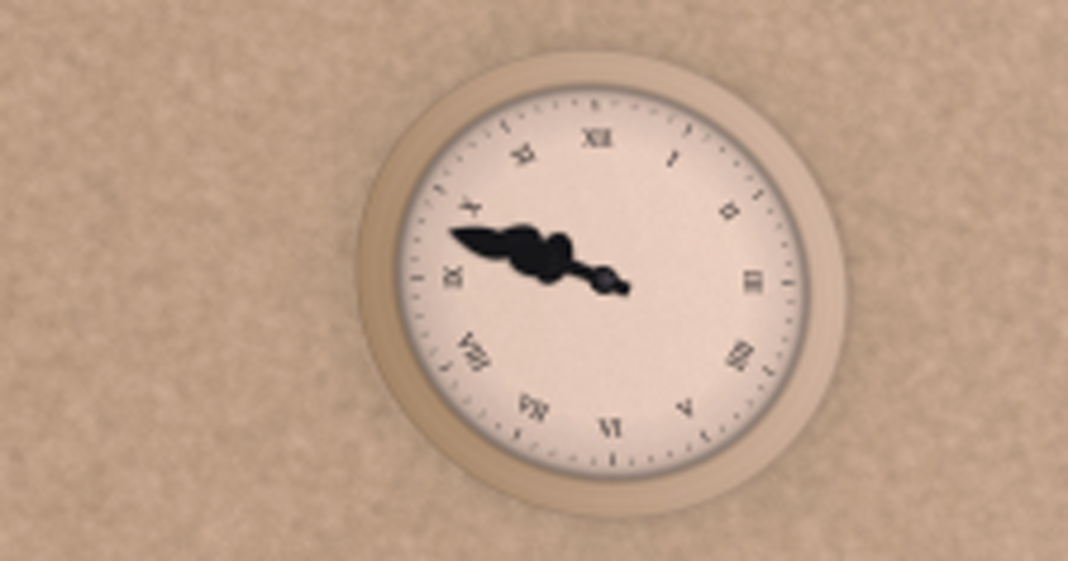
{"hour": 9, "minute": 48}
